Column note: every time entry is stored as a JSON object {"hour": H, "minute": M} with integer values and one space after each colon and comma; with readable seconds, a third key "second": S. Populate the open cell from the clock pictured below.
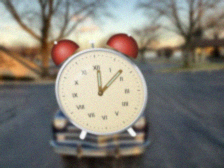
{"hour": 12, "minute": 8}
